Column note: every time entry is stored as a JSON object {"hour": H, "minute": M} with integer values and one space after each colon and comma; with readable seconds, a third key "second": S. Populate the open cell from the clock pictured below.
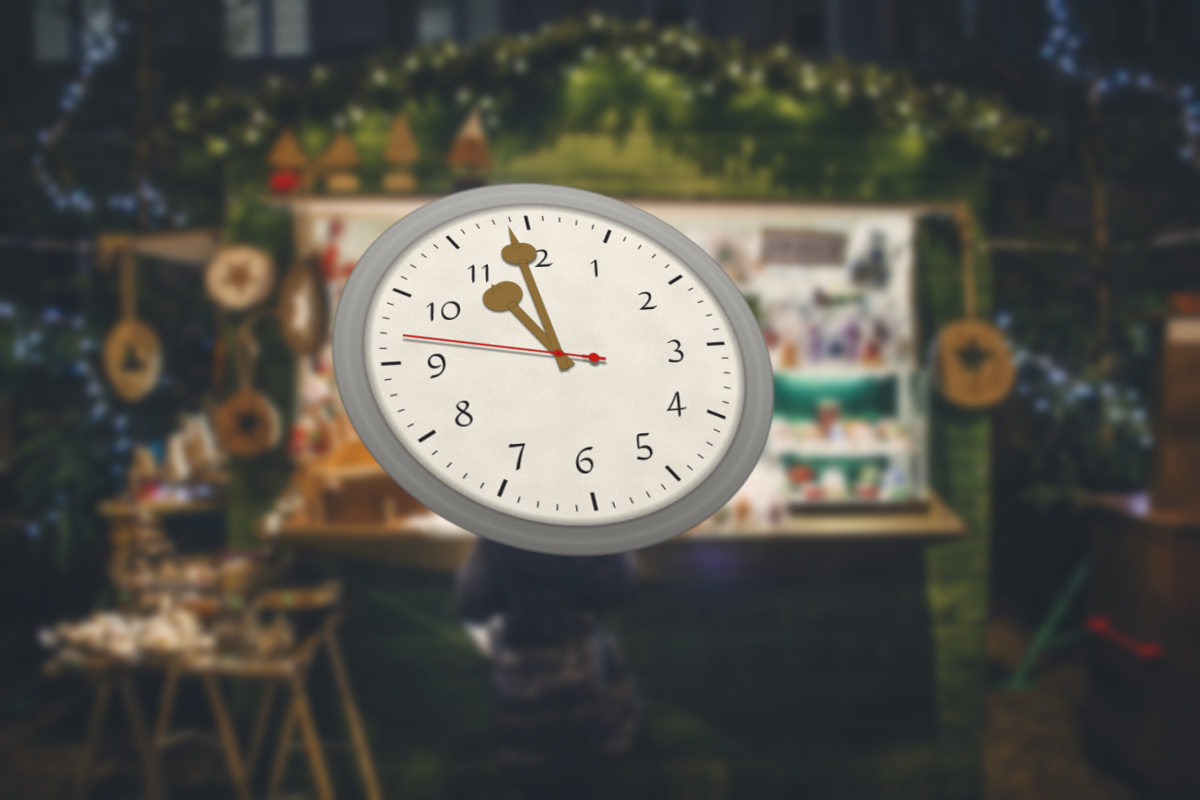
{"hour": 10, "minute": 58, "second": 47}
